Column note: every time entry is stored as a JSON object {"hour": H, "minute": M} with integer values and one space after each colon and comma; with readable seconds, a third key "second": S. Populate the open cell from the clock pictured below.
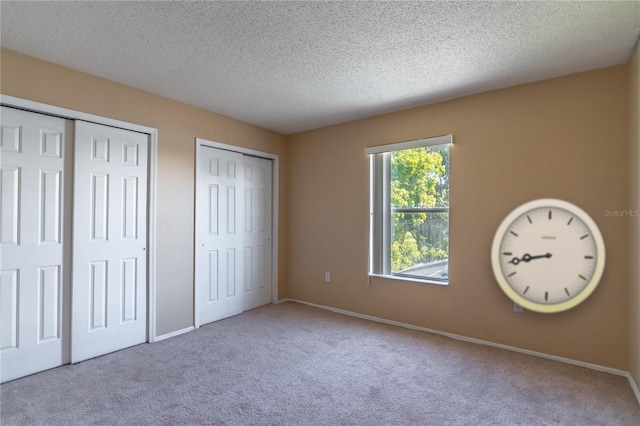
{"hour": 8, "minute": 43}
